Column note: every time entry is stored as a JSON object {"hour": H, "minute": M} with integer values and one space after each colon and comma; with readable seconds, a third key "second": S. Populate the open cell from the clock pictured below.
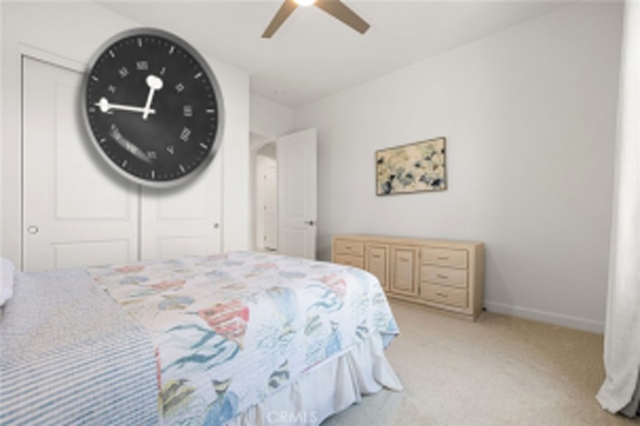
{"hour": 12, "minute": 46}
